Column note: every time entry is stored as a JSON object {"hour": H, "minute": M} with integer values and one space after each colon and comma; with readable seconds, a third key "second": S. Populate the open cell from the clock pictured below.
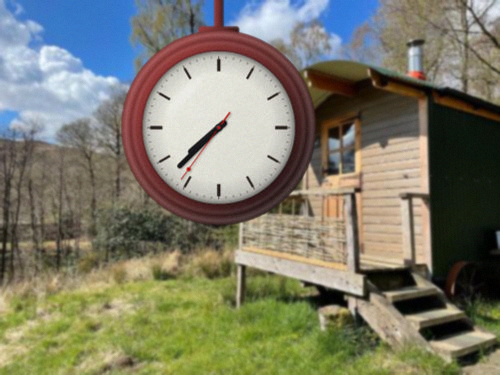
{"hour": 7, "minute": 37, "second": 36}
